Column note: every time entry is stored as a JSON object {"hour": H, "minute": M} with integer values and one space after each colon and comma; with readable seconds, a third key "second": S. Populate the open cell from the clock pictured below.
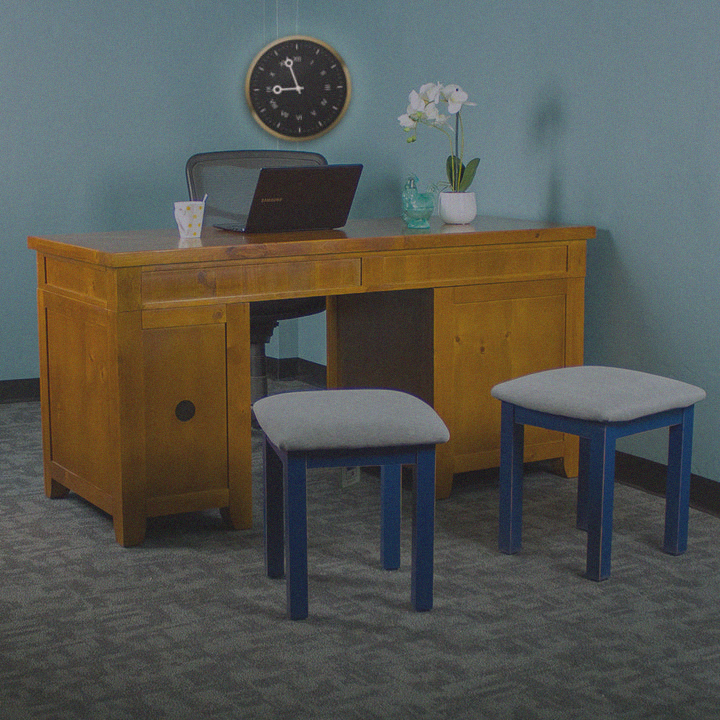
{"hour": 8, "minute": 57}
